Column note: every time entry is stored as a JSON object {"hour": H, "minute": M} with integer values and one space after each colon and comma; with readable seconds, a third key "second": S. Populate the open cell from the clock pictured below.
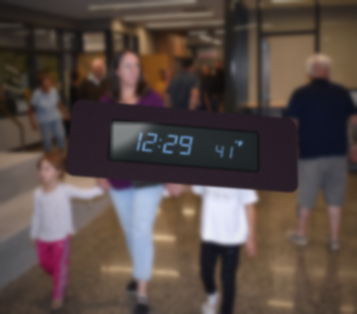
{"hour": 12, "minute": 29}
